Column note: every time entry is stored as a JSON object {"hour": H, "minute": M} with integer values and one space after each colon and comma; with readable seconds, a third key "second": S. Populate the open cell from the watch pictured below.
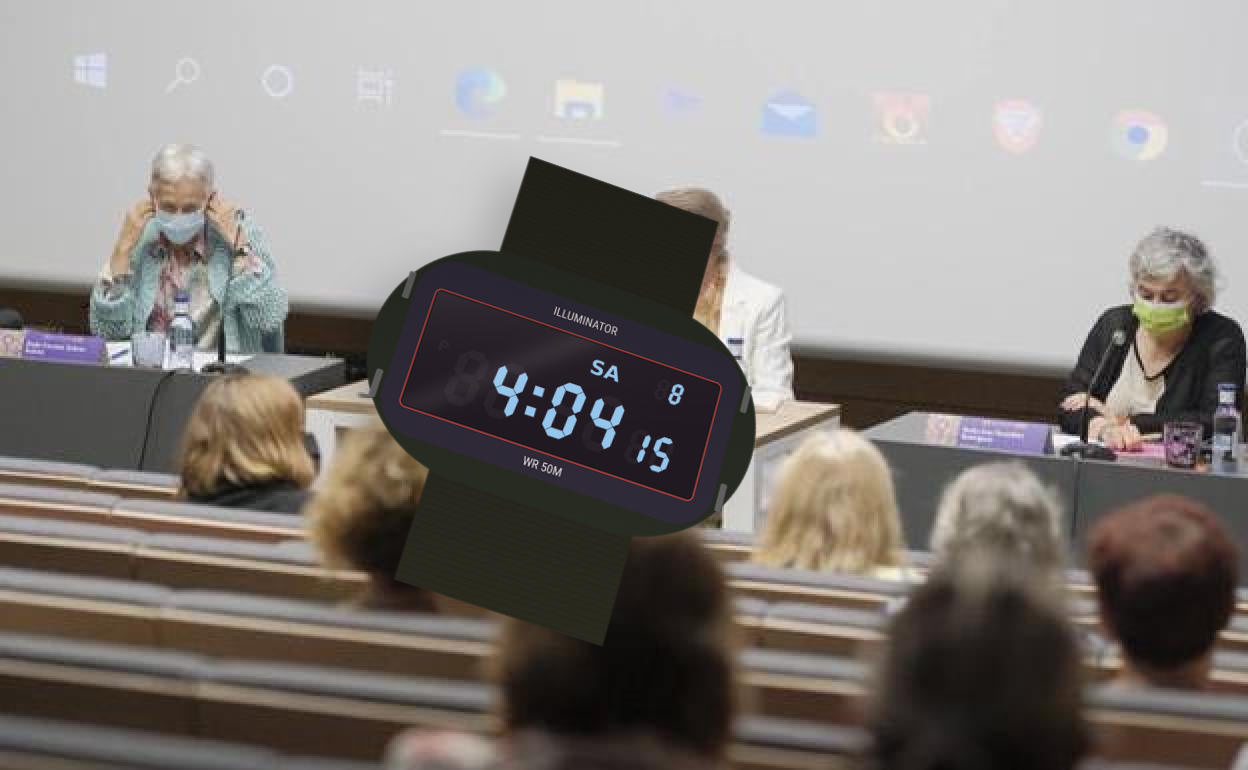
{"hour": 4, "minute": 4, "second": 15}
